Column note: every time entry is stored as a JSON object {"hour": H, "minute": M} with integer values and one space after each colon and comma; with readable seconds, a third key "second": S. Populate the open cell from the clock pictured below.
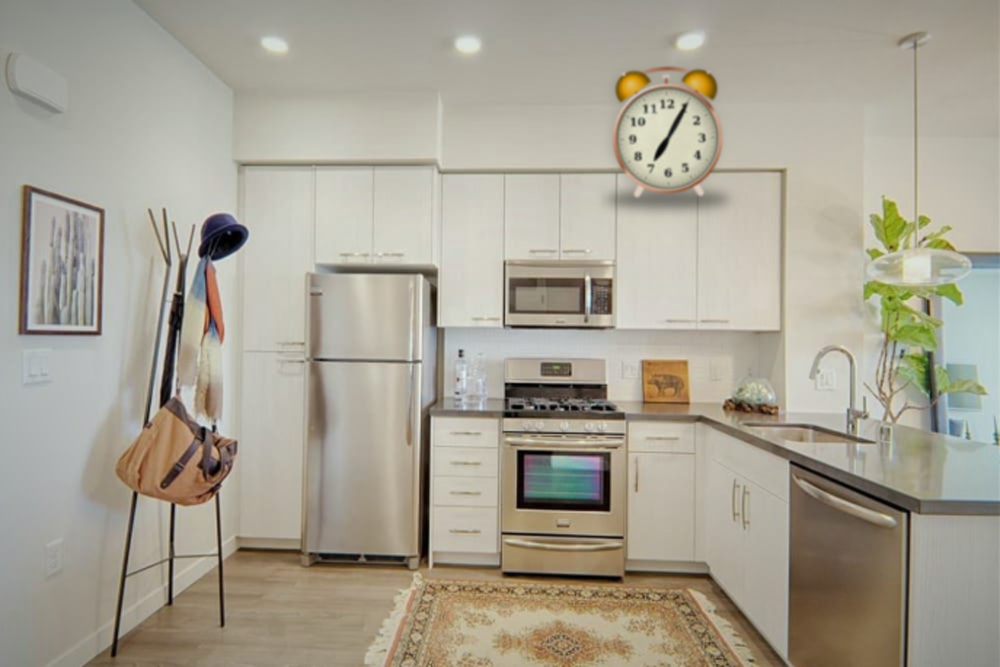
{"hour": 7, "minute": 5}
